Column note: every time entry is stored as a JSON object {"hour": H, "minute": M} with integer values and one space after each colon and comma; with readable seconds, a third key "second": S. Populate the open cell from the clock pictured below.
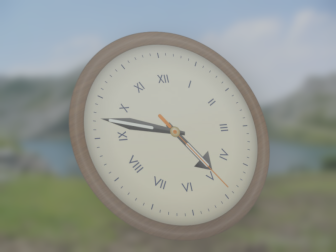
{"hour": 4, "minute": 47, "second": 24}
